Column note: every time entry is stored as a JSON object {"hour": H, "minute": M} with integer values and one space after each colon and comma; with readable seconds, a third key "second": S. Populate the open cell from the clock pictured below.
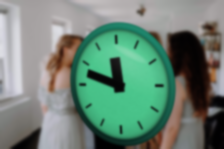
{"hour": 11, "minute": 48}
